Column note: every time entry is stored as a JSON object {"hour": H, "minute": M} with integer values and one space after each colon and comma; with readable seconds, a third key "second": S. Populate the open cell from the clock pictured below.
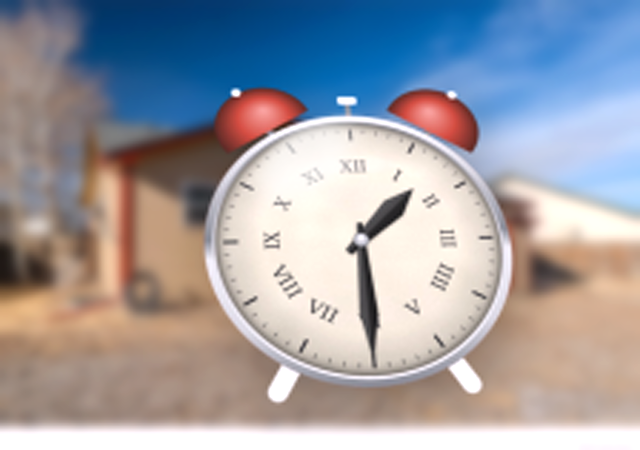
{"hour": 1, "minute": 30}
